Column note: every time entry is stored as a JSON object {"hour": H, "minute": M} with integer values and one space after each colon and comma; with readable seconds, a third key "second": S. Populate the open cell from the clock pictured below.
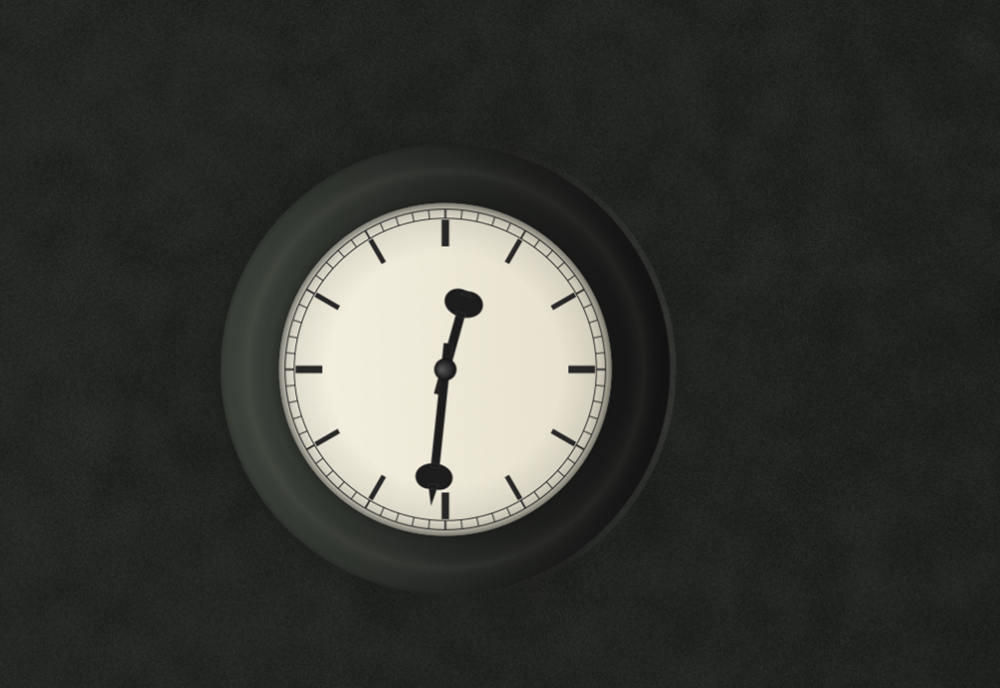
{"hour": 12, "minute": 31}
